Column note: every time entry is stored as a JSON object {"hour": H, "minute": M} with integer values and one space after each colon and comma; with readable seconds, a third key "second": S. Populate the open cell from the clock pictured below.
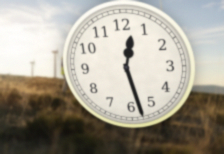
{"hour": 12, "minute": 28}
